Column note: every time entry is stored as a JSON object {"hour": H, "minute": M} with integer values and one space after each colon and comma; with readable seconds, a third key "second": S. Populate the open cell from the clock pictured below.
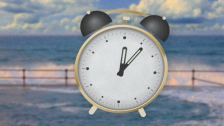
{"hour": 12, "minute": 6}
